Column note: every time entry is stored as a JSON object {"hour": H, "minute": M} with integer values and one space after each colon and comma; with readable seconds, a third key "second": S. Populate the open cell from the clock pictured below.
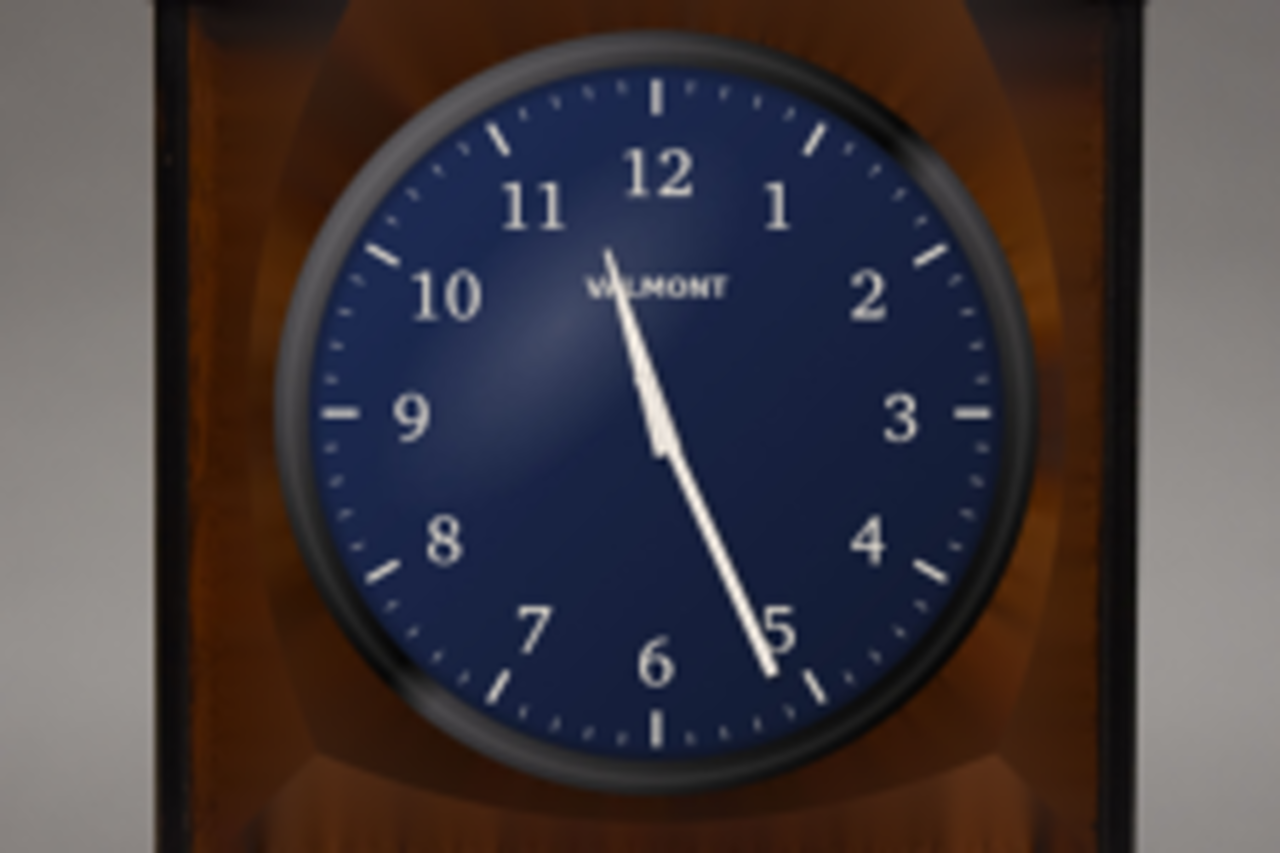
{"hour": 11, "minute": 26}
